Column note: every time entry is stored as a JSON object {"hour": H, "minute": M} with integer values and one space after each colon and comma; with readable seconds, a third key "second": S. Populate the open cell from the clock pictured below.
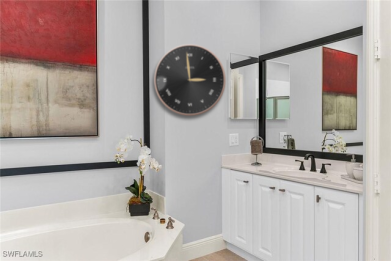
{"hour": 2, "minute": 59}
